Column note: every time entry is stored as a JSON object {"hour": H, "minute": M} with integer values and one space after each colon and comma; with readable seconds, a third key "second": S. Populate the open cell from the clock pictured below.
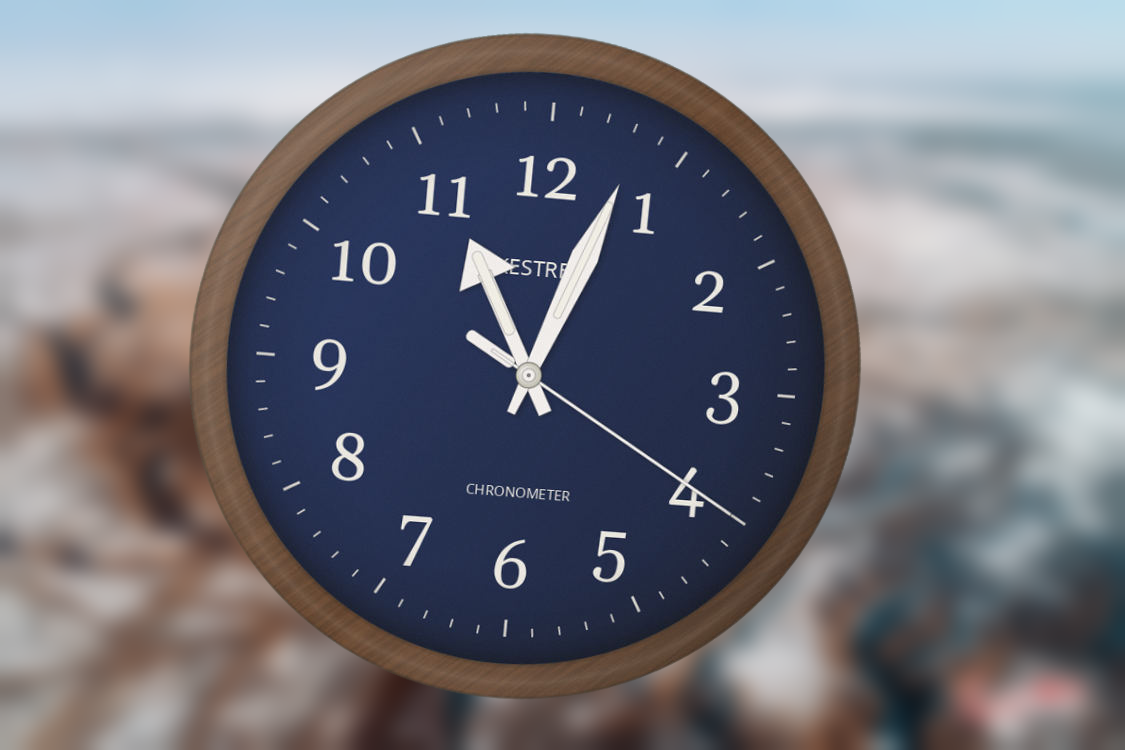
{"hour": 11, "minute": 3, "second": 20}
